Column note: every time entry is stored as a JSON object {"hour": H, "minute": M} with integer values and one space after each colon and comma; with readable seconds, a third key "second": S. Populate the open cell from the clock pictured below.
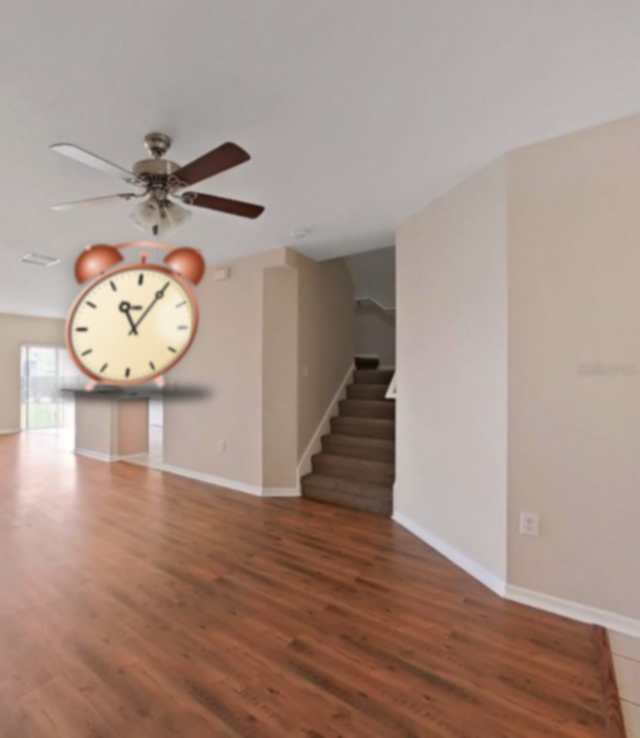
{"hour": 11, "minute": 5}
